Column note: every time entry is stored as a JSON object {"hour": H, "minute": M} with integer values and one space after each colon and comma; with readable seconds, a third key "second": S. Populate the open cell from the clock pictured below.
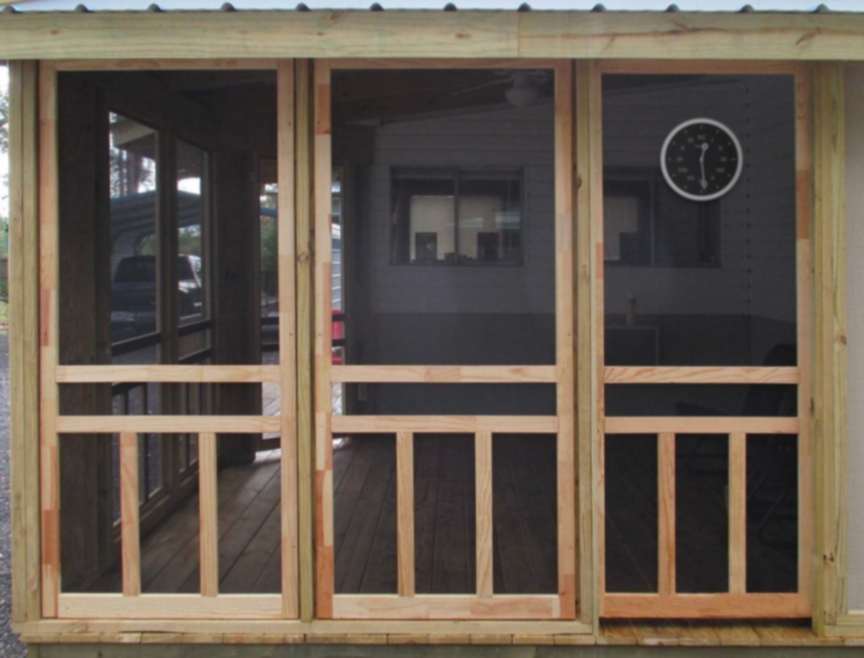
{"hour": 12, "minute": 29}
